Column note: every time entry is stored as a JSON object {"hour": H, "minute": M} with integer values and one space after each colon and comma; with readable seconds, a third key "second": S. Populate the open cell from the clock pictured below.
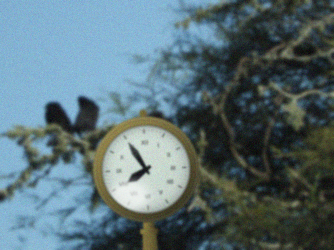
{"hour": 7, "minute": 55}
